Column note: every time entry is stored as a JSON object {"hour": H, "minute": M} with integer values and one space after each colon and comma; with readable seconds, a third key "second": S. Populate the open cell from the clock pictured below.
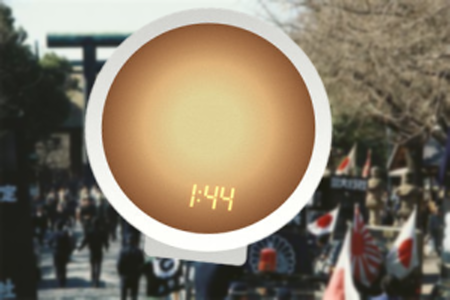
{"hour": 1, "minute": 44}
